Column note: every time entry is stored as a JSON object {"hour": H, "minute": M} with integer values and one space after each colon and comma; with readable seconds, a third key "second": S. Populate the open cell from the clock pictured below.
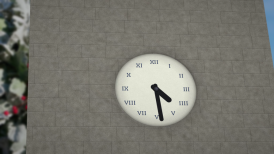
{"hour": 4, "minute": 29}
